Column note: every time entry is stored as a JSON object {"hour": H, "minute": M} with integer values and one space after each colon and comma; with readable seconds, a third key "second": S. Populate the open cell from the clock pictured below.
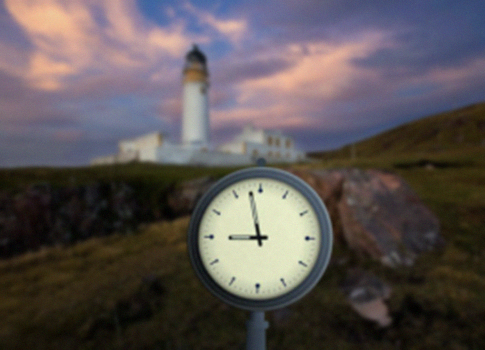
{"hour": 8, "minute": 58}
